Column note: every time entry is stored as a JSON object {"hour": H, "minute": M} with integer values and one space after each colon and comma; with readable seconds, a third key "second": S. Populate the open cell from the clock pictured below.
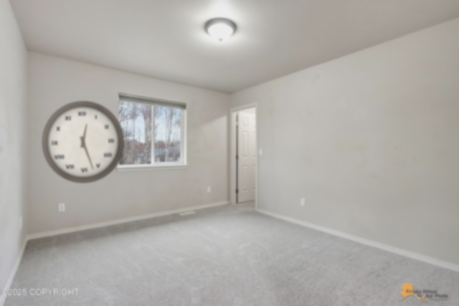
{"hour": 12, "minute": 27}
